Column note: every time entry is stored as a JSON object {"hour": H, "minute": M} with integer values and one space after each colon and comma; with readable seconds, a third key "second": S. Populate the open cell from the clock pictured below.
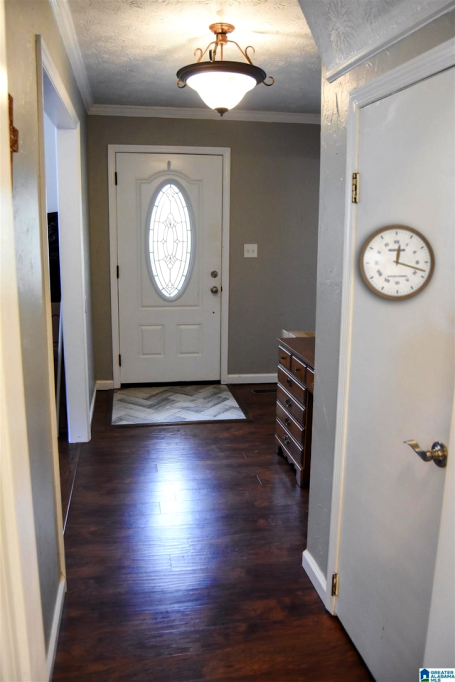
{"hour": 12, "minute": 18}
